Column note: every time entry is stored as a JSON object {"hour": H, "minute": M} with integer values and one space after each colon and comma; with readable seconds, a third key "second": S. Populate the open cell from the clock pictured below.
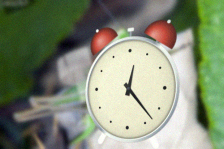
{"hour": 12, "minute": 23}
